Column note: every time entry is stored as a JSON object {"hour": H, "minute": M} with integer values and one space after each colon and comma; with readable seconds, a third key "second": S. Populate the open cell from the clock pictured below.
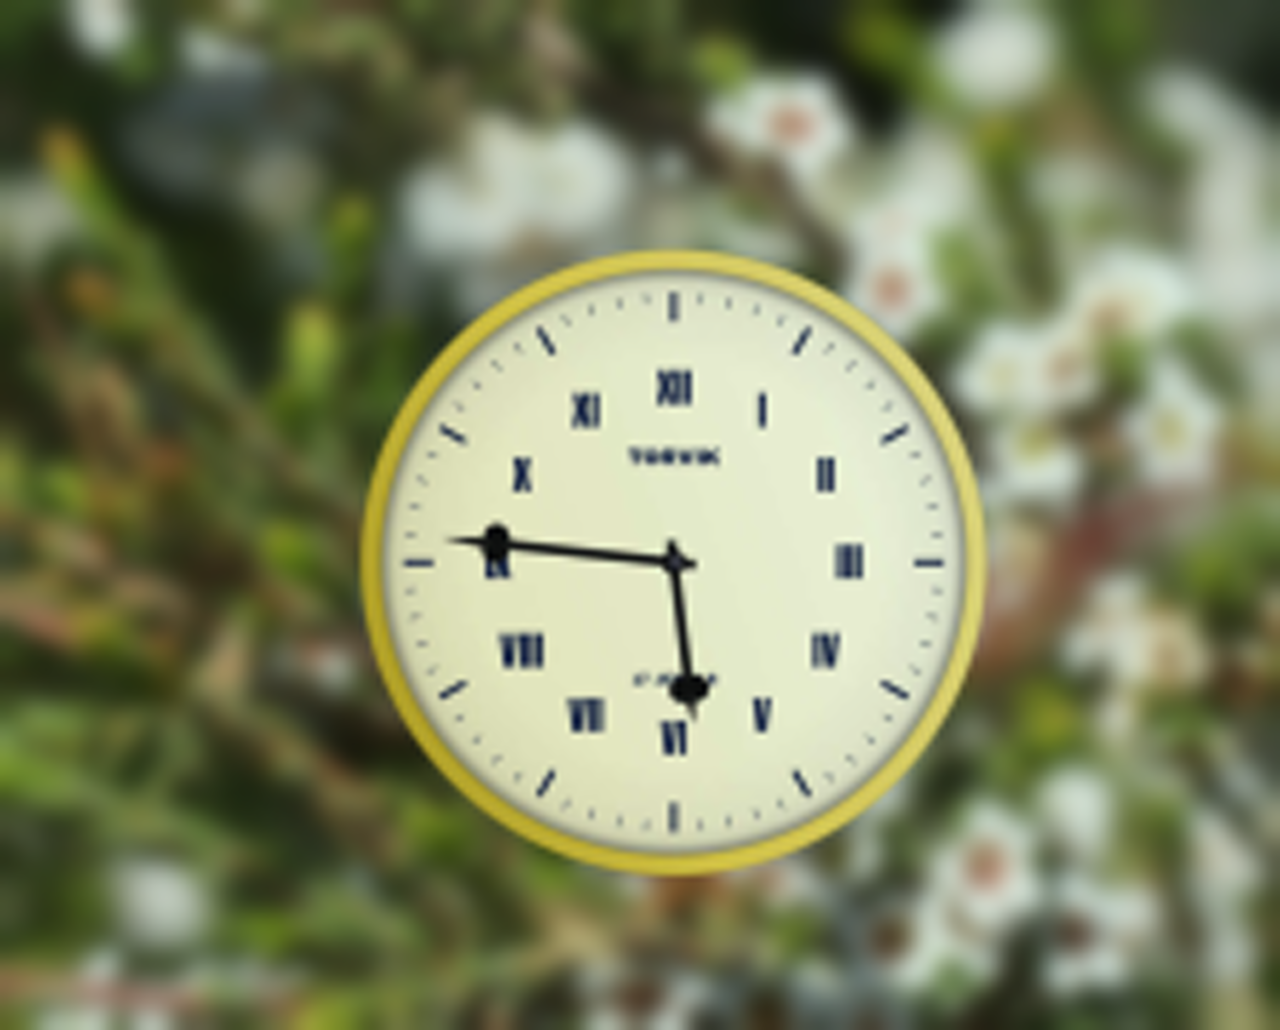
{"hour": 5, "minute": 46}
